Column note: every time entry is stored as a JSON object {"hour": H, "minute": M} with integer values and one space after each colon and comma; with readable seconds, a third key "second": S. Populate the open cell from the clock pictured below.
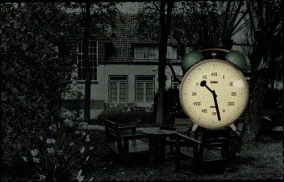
{"hour": 10, "minute": 28}
